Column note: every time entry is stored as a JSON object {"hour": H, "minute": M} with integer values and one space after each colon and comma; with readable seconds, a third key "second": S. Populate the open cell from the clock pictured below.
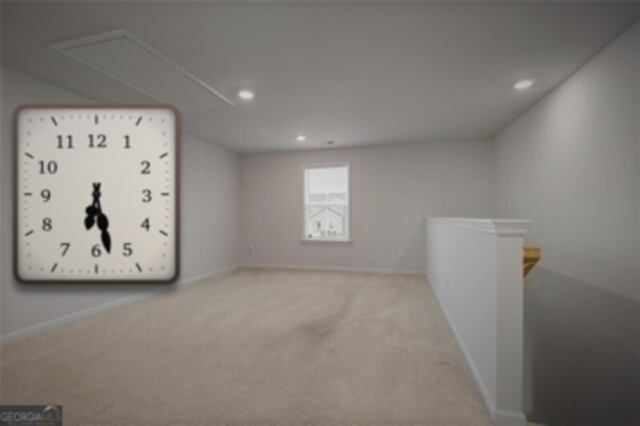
{"hour": 6, "minute": 28}
